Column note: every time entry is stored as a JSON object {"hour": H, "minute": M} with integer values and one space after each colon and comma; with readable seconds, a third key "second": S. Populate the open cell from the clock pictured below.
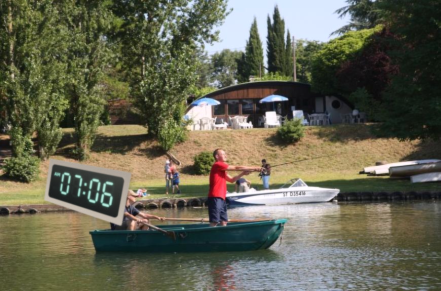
{"hour": 7, "minute": 6}
